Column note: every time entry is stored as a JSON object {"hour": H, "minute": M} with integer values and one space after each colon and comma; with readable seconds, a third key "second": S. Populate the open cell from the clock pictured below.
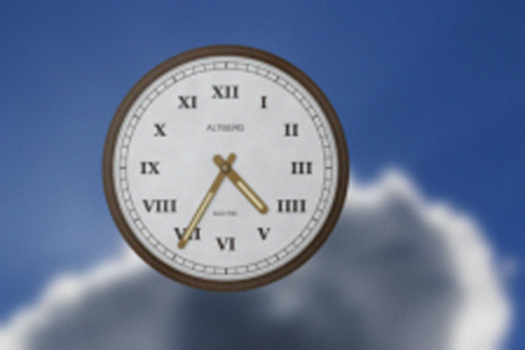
{"hour": 4, "minute": 35}
